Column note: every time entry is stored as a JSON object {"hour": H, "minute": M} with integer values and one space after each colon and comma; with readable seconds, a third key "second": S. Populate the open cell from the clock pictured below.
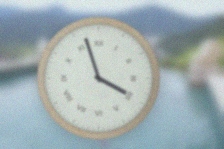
{"hour": 3, "minute": 57}
